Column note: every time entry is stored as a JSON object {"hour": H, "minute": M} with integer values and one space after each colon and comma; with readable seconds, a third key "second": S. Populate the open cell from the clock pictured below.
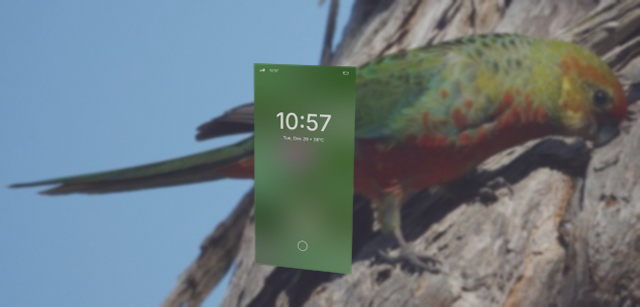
{"hour": 10, "minute": 57}
